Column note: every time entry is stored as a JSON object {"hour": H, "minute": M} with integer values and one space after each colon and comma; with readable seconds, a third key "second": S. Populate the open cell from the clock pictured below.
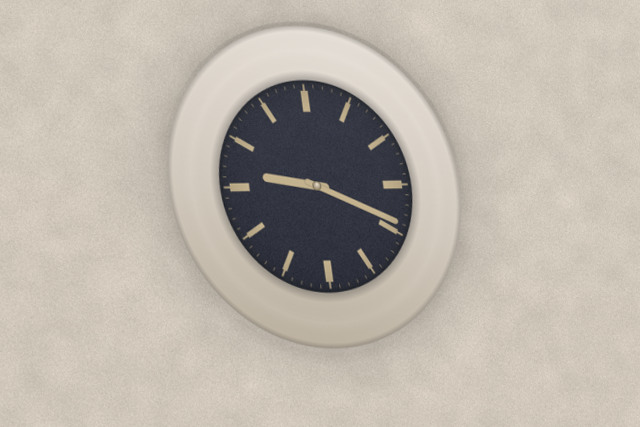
{"hour": 9, "minute": 19}
